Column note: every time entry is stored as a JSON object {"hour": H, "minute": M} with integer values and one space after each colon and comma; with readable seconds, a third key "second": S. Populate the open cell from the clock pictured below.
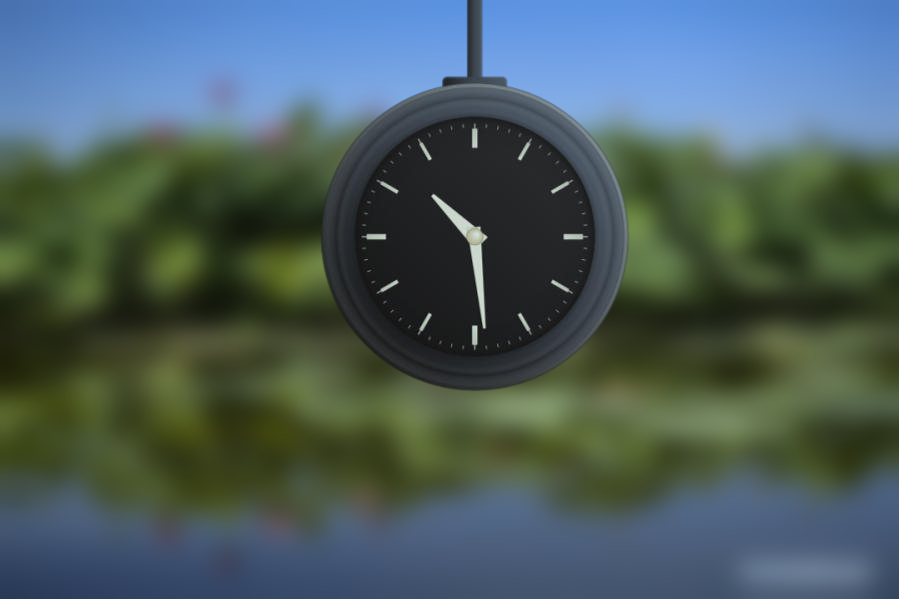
{"hour": 10, "minute": 29}
